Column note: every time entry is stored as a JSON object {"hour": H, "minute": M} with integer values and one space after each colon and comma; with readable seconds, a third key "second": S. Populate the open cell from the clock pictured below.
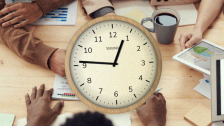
{"hour": 12, "minute": 46}
